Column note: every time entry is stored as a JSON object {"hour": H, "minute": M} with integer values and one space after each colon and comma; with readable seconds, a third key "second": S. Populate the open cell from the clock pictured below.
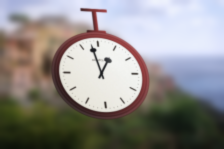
{"hour": 12, "minute": 58}
